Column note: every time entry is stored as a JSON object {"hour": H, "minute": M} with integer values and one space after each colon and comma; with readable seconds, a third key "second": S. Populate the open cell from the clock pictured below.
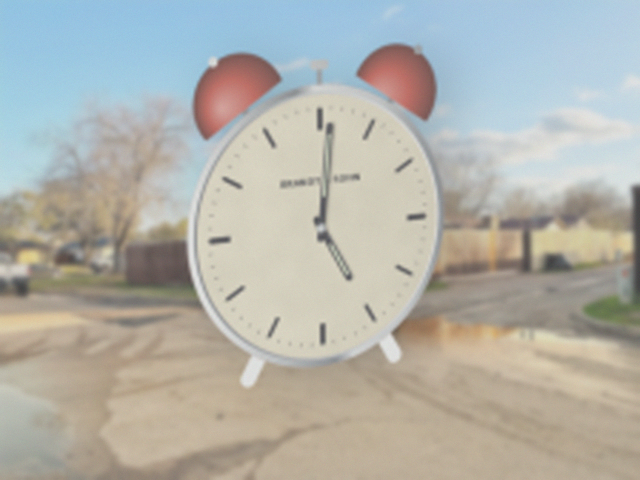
{"hour": 5, "minute": 1}
